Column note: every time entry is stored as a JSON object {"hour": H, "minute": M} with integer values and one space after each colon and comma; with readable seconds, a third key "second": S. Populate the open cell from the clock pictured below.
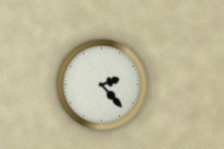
{"hour": 2, "minute": 23}
